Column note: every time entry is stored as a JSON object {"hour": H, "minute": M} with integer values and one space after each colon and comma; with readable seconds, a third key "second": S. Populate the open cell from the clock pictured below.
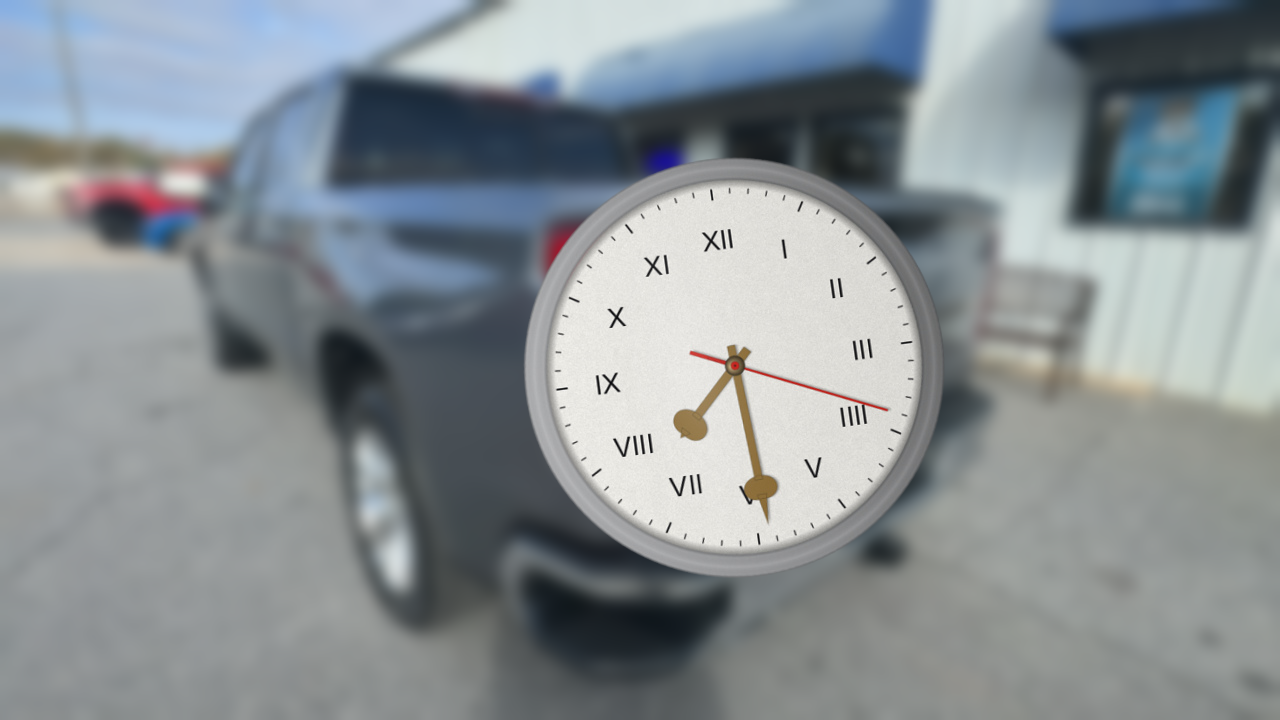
{"hour": 7, "minute": 29, "second": 19}
